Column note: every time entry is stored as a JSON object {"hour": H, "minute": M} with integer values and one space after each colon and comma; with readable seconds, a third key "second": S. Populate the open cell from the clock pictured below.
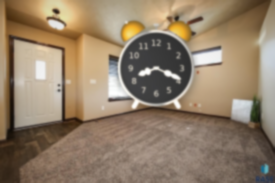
{"hour": 8, "minute": 19}
